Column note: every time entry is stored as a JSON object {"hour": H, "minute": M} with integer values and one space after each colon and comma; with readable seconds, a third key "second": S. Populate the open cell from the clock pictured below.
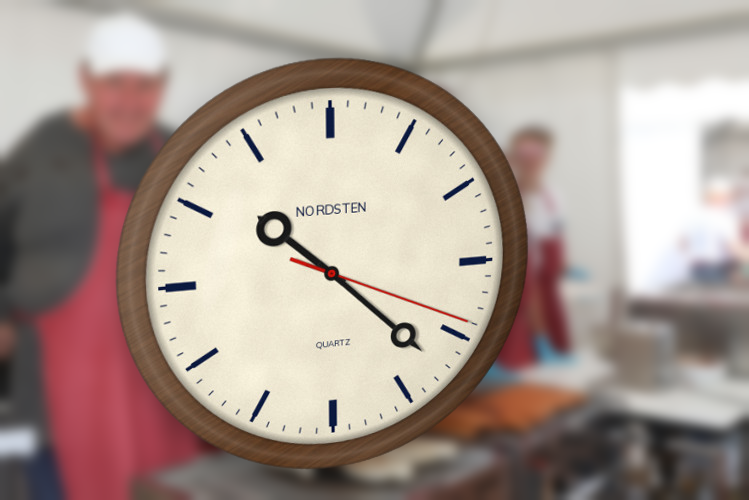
{"hour": 10, "minute": 22, "second": 19}
